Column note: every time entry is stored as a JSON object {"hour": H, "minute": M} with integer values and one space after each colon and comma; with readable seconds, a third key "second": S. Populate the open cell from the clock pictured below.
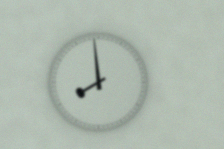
{"hour": 7, "minute": 59}
